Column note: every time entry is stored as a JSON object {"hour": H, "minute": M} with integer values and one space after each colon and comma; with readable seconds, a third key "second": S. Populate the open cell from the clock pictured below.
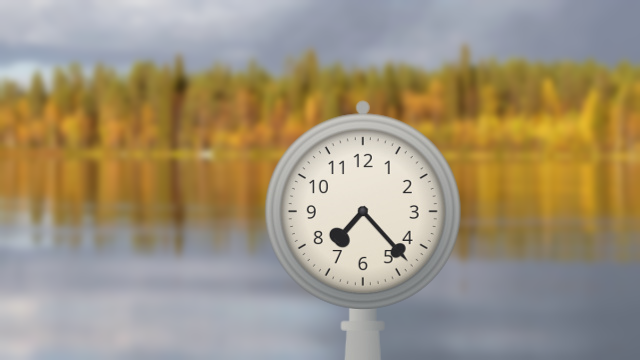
{"hour": 7, "minute": 23}
